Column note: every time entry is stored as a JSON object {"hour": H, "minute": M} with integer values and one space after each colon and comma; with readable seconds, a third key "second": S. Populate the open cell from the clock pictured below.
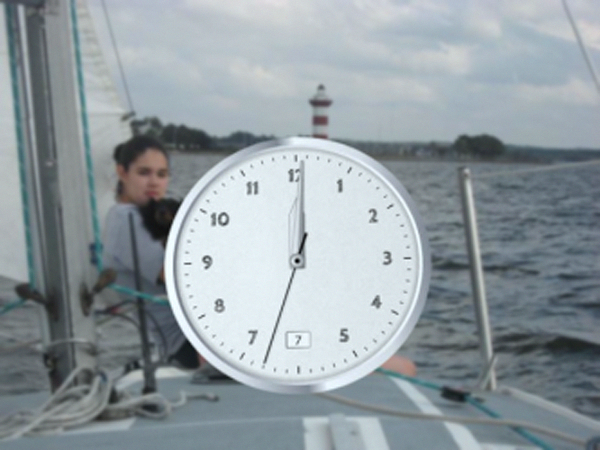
{"hour": 12, "minute": 0, "second": 33}
